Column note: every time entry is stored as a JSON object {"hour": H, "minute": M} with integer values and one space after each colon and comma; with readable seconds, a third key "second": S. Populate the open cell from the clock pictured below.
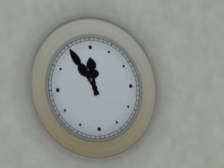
{"hour": 11, "minute": 55}
